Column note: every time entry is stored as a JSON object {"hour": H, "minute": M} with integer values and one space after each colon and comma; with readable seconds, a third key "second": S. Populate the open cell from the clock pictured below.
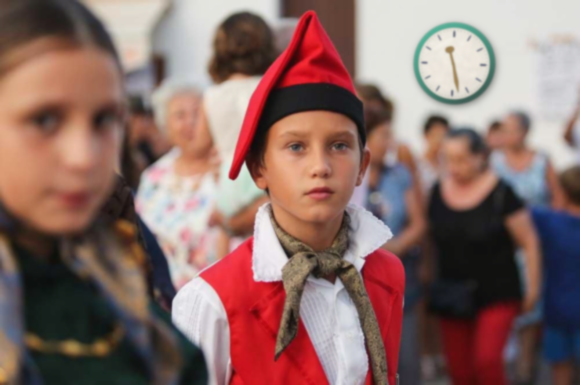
{"hour": 11, "minute": 28}
